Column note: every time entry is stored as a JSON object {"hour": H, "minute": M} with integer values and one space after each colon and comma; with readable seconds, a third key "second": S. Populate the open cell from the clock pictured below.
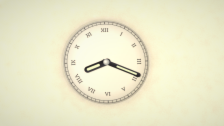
{"hour": 8, "minute": 19}
